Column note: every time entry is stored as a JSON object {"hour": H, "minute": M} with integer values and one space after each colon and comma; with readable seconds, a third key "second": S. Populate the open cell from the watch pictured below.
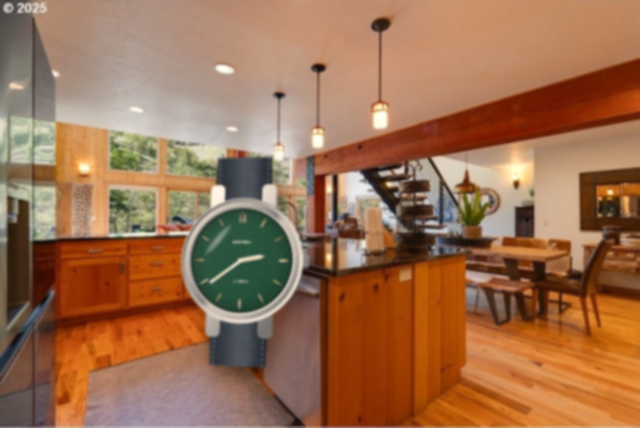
{"hour": 2, "minute": 39}
